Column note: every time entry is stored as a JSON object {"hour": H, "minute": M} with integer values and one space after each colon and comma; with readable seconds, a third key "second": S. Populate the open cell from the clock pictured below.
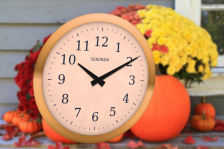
{"hour": 10, "minute": 10}
